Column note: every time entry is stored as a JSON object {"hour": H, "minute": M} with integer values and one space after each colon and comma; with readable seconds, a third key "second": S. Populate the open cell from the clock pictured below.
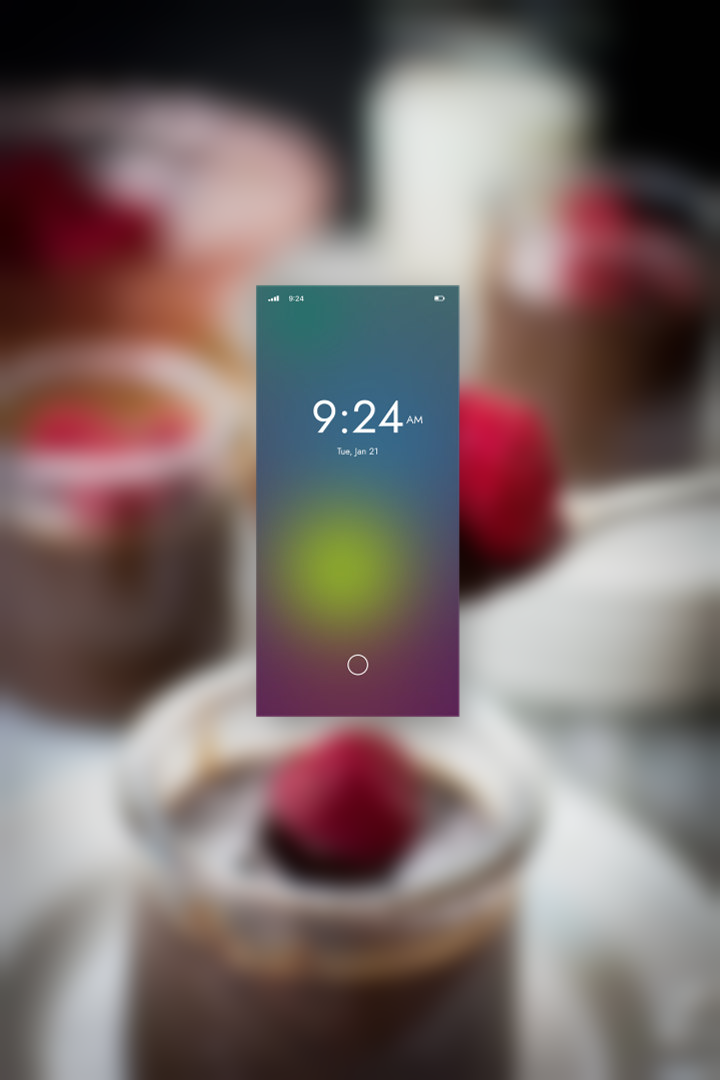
{"hour": 9, "minute": 24}
